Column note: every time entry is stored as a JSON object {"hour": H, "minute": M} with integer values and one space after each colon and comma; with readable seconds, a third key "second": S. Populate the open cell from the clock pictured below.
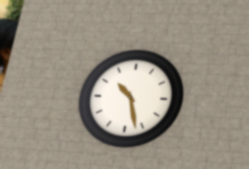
{"hour": 10, "minute": 27}
